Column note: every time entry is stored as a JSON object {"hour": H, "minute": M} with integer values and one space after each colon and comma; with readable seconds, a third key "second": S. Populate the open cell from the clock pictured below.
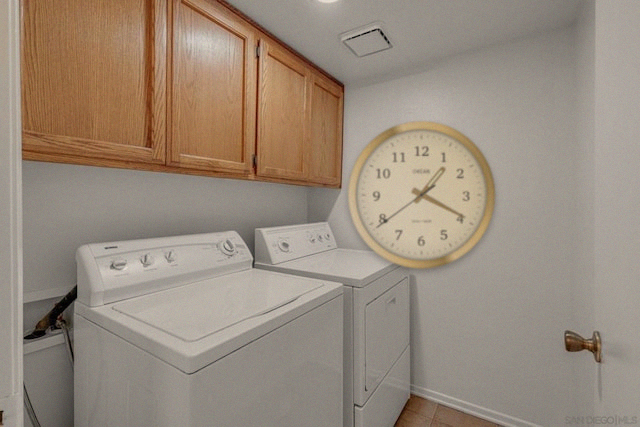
{"hour": 1, "minute": 19, "second": 39}
